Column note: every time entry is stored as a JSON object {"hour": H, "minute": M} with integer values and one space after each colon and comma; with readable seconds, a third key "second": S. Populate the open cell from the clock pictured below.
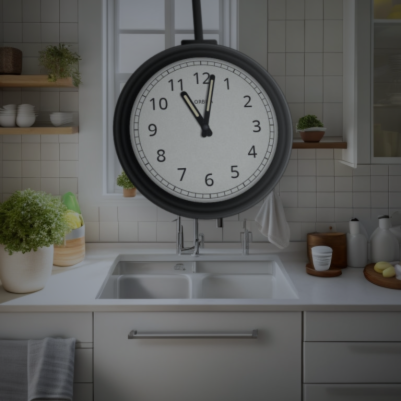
{"hour": 11, "minute": 2}
